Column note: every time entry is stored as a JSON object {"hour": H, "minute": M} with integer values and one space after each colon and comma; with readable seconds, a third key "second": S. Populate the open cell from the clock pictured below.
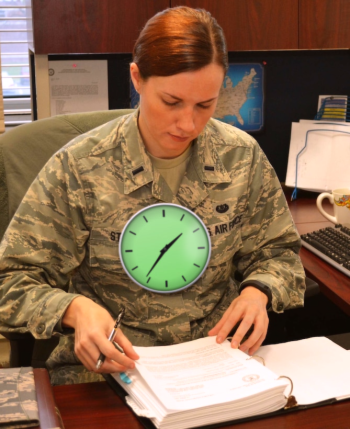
{"hour": 1, "minute": 36}
